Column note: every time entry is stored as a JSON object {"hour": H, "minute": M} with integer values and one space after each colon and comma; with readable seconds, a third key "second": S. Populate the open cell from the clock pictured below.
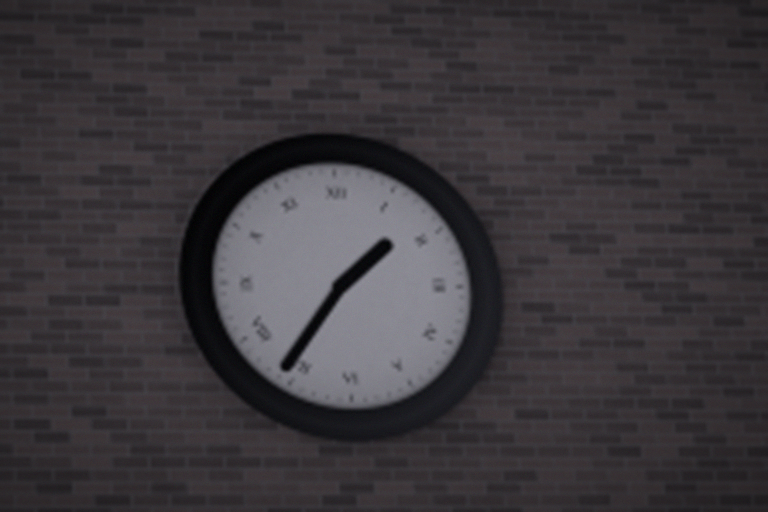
{"hour": 1, "minute": 36}
